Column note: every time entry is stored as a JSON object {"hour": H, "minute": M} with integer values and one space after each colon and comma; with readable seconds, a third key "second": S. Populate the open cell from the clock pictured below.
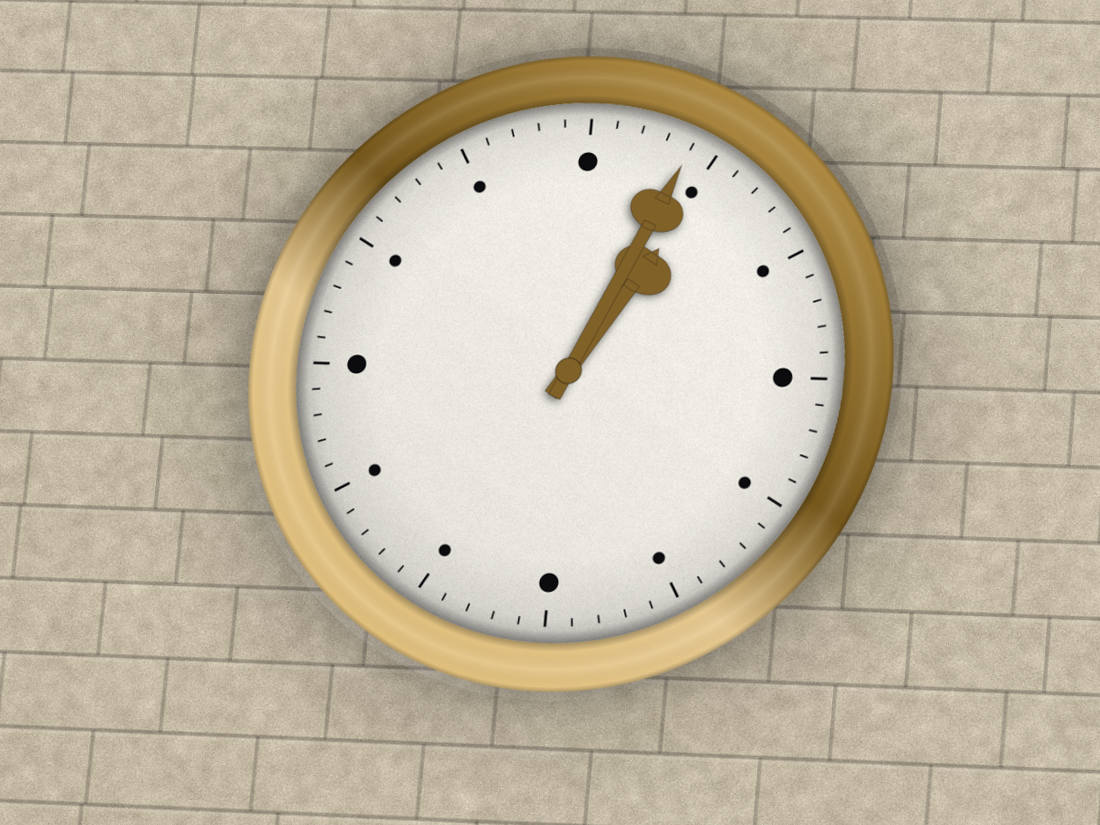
{"hour": 1, "minute": 4}
